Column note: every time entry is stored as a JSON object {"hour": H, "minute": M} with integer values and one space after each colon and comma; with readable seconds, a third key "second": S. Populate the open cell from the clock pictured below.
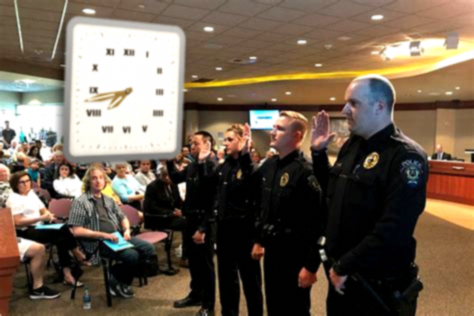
{"hour": 7, "minute": 43}
